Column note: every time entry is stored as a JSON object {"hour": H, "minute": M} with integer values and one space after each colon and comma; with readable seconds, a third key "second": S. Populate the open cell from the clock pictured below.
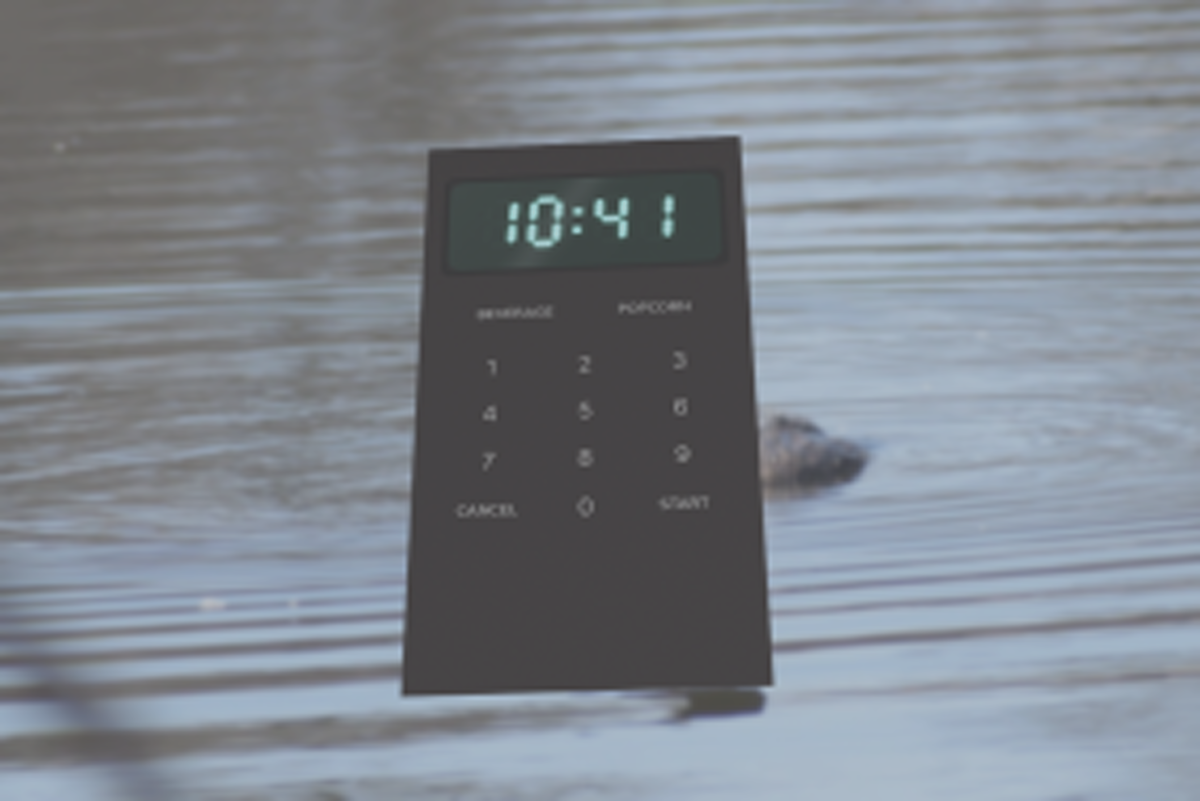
{"hour": 10, "minute": 41}
